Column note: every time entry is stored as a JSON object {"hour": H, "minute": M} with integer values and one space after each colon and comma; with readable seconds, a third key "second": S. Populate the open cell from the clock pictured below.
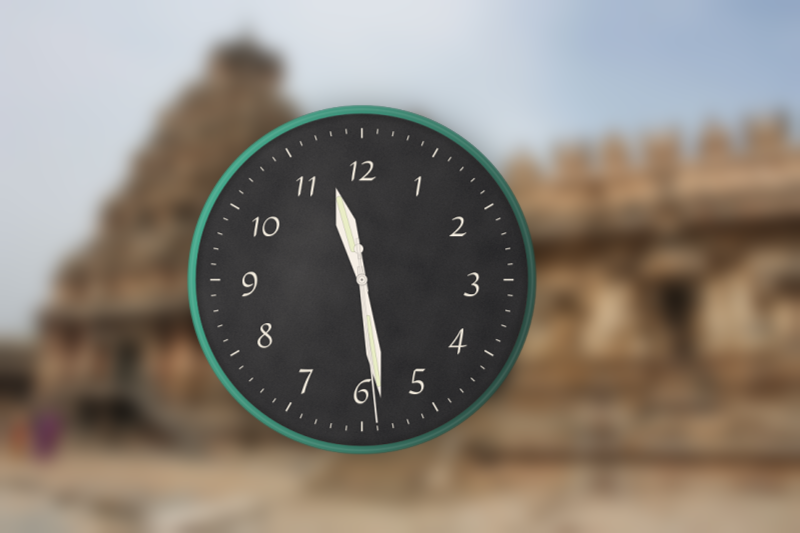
{"hour": 11, "minute": 28, "second": 29}
